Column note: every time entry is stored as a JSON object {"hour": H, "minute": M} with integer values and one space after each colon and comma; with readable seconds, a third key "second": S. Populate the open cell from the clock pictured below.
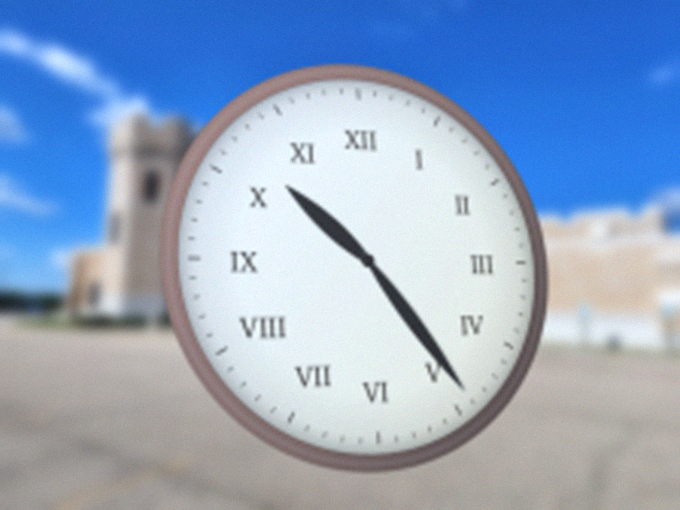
{"hour": 10, "minute": 24}
